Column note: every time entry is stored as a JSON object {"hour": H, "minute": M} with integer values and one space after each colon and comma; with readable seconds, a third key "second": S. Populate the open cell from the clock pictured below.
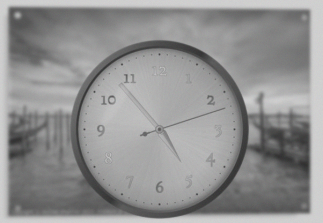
{"hour": 4, "minute": 53, "second": 12}
